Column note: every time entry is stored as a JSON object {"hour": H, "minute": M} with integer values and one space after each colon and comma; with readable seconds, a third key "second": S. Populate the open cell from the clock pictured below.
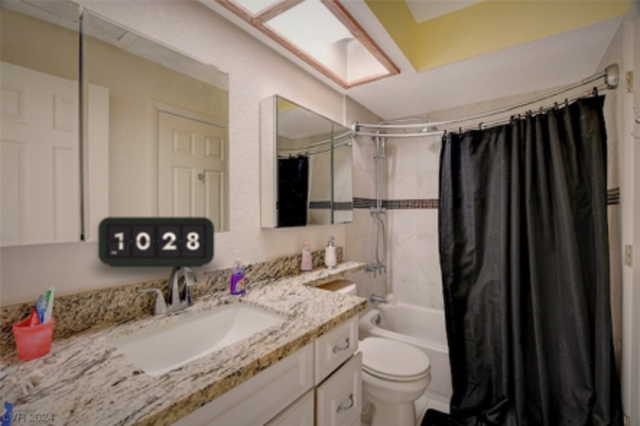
{"hour": 10, "minute": 28}
